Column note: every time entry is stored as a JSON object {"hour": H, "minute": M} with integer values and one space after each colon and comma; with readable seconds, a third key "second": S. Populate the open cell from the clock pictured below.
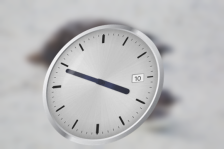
{"hour": 3, "minute": 49}
